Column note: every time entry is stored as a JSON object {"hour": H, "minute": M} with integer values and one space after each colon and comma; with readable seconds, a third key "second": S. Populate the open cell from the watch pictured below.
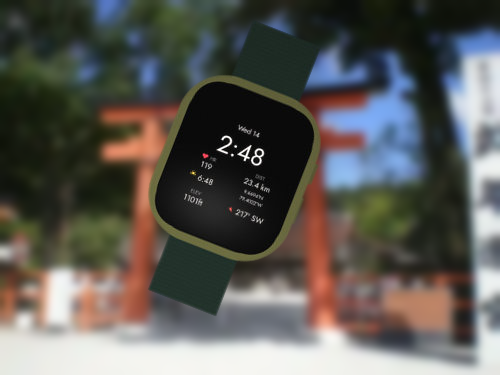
{"hour": 2, "minute": 48}
